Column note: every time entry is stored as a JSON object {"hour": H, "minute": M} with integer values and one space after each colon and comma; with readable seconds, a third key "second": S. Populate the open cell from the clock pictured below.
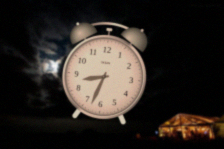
{"hour": 8, "minute": 33}
